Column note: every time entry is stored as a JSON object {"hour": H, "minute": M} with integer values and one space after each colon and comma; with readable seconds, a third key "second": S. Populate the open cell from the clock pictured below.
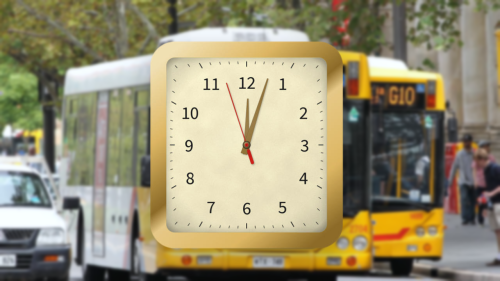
{"hour": 12, "minute": 2, "second": 57}
